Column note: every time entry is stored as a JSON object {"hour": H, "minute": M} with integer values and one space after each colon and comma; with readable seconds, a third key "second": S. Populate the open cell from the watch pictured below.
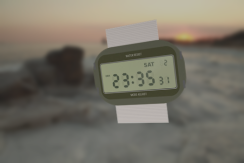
{"hour": 23, "minute": 35, "second": 31}
